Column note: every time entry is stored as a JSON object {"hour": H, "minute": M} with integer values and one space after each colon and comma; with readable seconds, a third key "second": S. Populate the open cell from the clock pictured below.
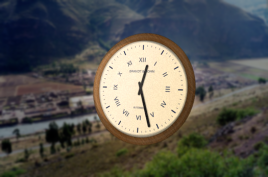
{"hour": 12, "minute": 27}
